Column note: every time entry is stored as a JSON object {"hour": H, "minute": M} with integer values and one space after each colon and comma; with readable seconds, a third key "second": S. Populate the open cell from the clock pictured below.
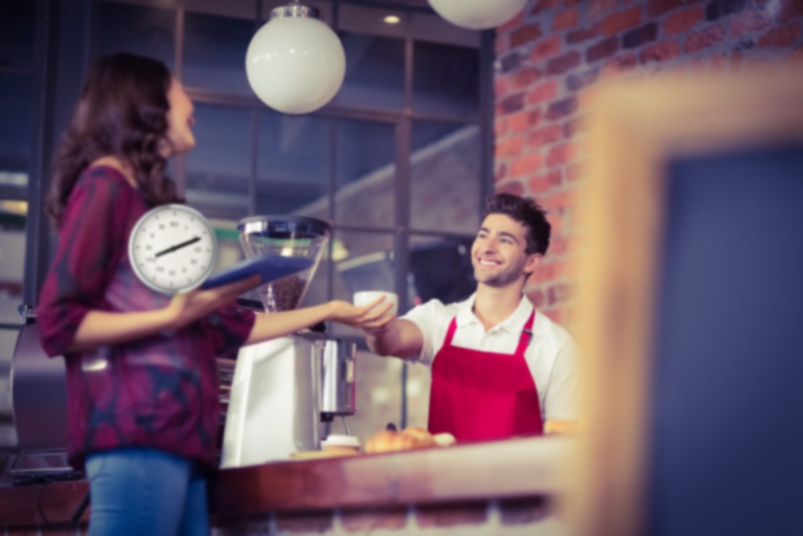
{"hour": 8, "minute": 11}
